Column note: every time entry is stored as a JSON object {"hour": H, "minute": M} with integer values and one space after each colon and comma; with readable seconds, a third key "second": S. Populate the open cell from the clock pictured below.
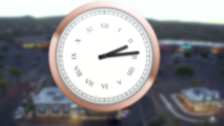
{"hour": 2, "minute": 14}
